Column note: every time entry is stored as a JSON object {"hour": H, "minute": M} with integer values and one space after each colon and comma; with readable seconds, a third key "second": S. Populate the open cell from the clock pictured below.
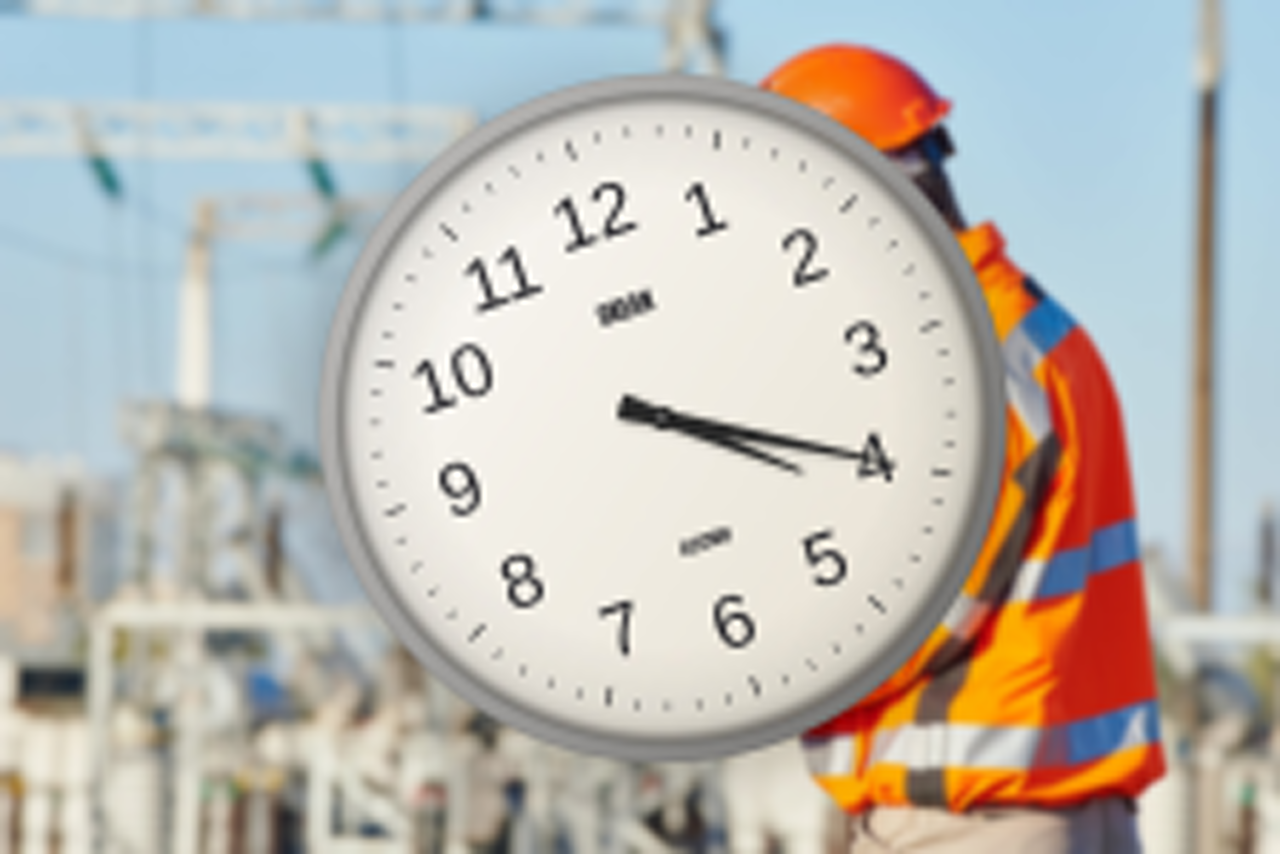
{"hour": 4, "minute": 20}
